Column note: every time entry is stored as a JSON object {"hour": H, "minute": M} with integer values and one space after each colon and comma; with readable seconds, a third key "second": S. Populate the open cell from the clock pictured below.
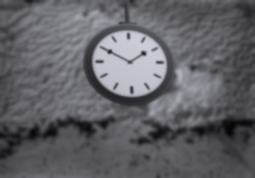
{"hour": 1, "minute": 50}
